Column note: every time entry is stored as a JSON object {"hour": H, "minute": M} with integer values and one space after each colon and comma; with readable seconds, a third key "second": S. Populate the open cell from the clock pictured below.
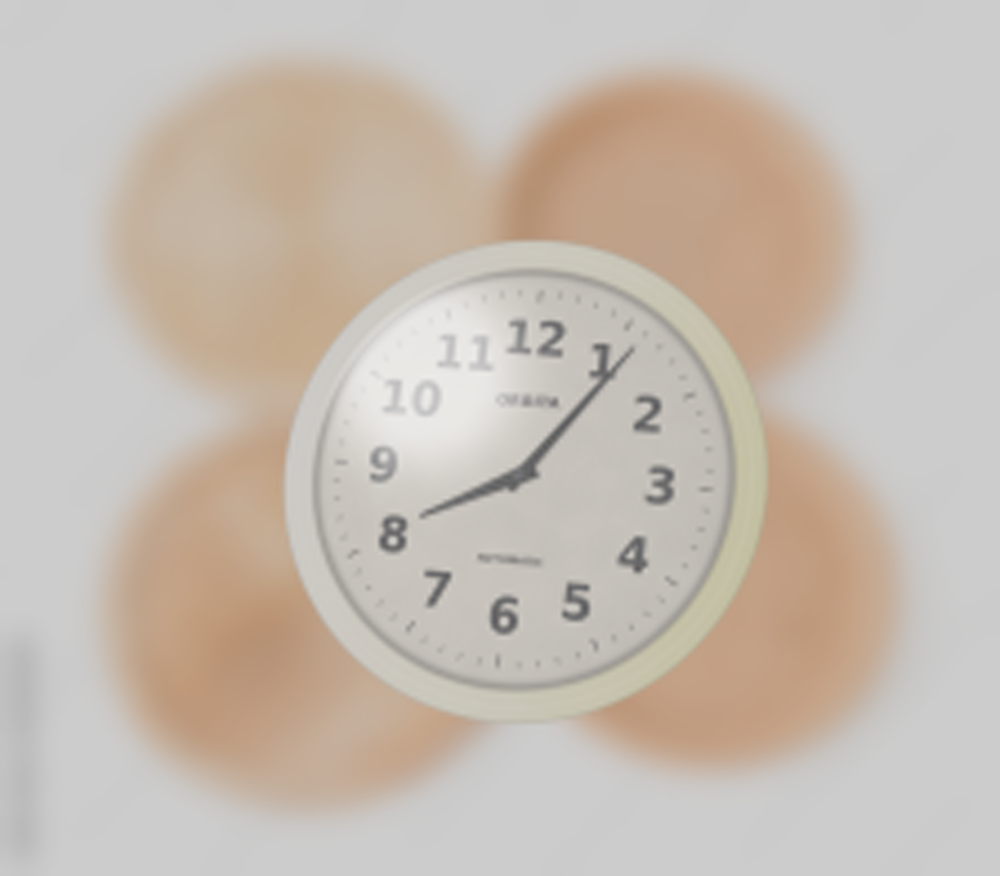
{"hour": 8, "minute": 6}
